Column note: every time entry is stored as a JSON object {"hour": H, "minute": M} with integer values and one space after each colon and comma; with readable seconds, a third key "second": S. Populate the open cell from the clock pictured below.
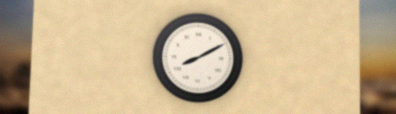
{"hour": 8, "minute": 10}
